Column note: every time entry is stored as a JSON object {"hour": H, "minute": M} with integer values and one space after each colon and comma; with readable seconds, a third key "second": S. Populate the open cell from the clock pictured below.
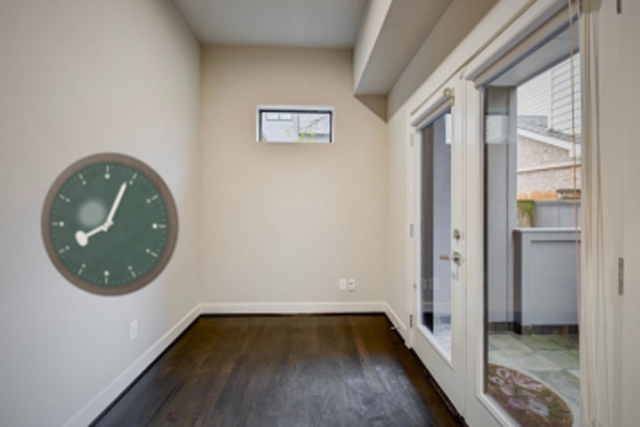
{"hour": 8, "minute": 4}
